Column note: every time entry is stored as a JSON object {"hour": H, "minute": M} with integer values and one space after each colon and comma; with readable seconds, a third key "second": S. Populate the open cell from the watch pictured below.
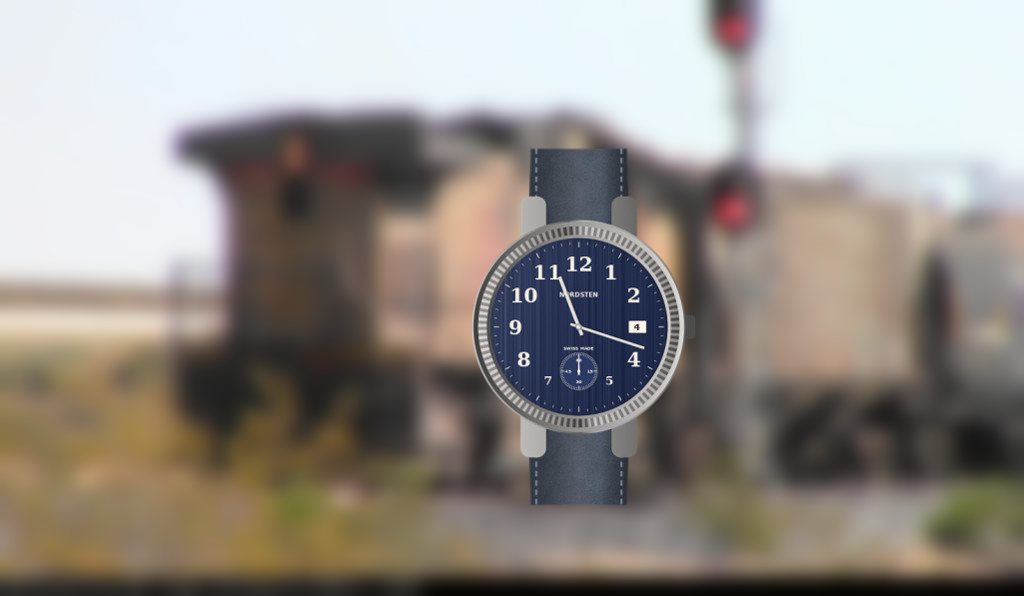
{"hour": 11, "minute": 18}
